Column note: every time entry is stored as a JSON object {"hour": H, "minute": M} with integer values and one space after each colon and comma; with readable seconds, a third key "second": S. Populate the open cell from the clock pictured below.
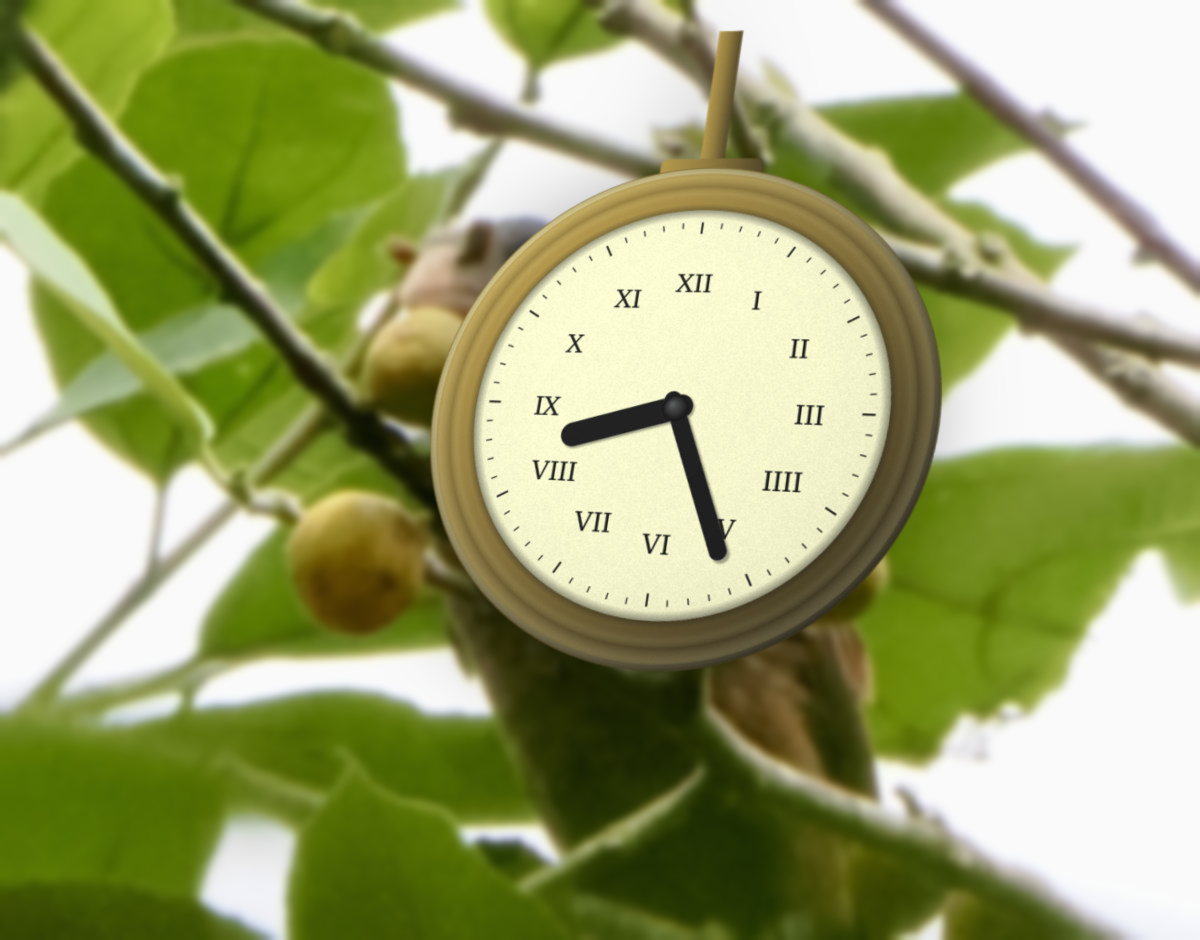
{"hour": 8, "minute": 26}
